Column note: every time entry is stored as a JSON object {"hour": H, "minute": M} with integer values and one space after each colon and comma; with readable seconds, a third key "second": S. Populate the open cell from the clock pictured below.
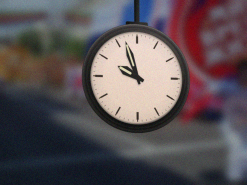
{"hour": 9, "minute": 57}
